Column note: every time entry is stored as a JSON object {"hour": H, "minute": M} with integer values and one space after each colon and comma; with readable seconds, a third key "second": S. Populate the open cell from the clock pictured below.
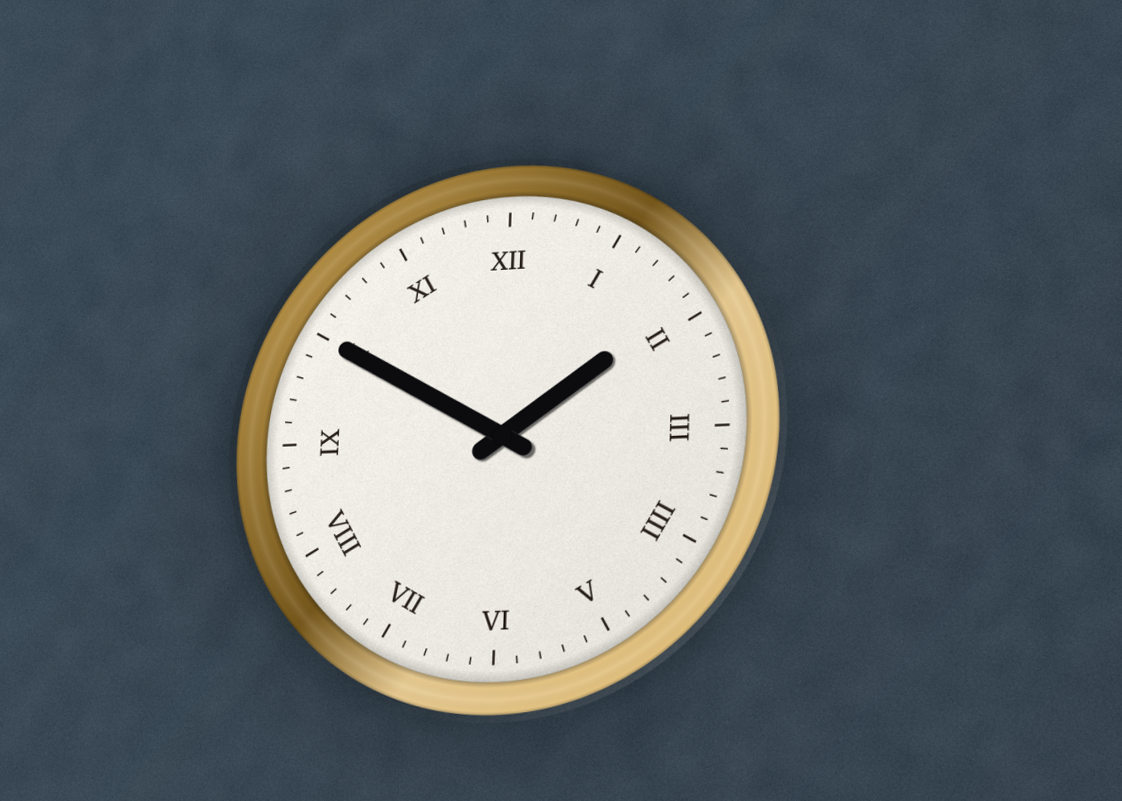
{"hour": 1, "minute": 50}
